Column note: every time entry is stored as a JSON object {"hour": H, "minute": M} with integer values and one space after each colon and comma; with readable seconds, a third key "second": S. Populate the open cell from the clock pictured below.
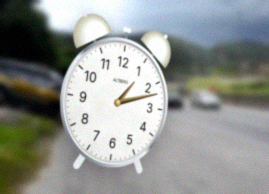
{"hour": 1, "minute": 12}
